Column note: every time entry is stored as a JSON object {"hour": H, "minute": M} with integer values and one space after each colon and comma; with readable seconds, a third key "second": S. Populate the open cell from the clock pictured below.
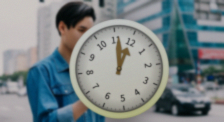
{"hour": 11, "minute": 56}
